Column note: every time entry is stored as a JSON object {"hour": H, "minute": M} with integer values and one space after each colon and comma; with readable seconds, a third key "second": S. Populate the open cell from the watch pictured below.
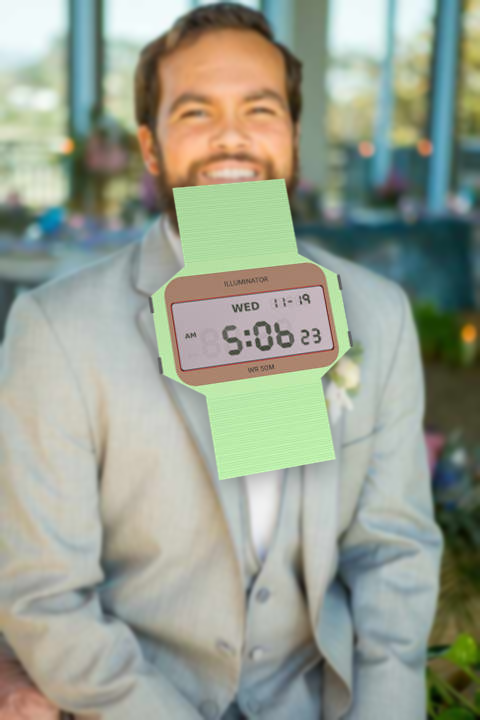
{"hour": 5, "minute": 6, "second": 23}
